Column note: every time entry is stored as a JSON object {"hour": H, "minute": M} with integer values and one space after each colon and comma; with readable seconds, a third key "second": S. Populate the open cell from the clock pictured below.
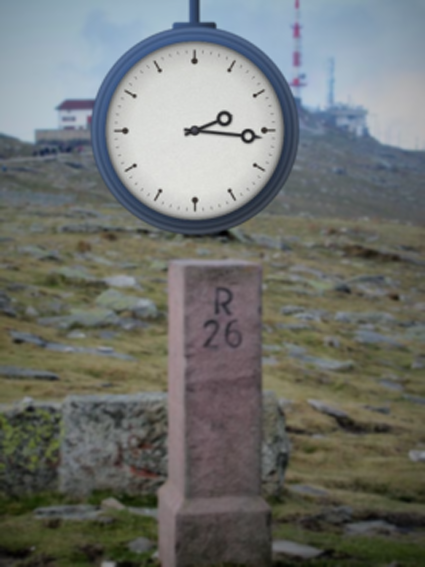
{"hour": 2, "minute": 16}
